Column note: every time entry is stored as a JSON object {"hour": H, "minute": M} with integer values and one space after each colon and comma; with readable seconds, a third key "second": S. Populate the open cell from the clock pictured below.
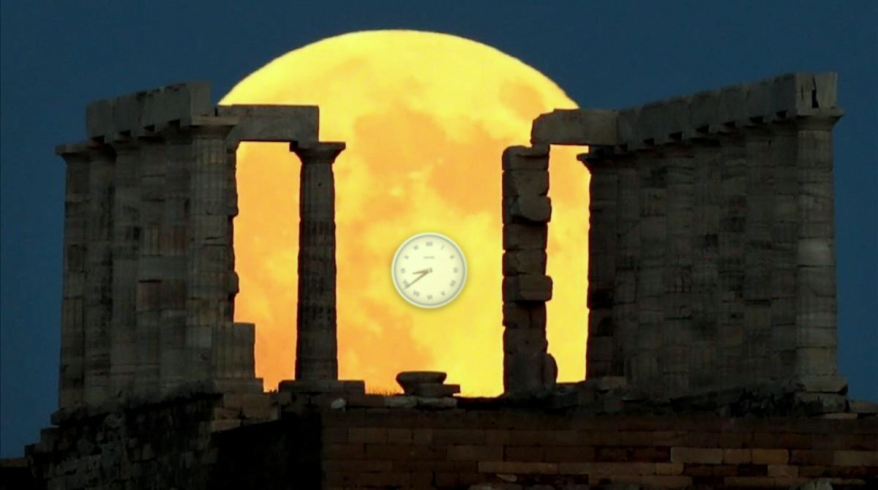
{"hour": 8, "minute": 39}
